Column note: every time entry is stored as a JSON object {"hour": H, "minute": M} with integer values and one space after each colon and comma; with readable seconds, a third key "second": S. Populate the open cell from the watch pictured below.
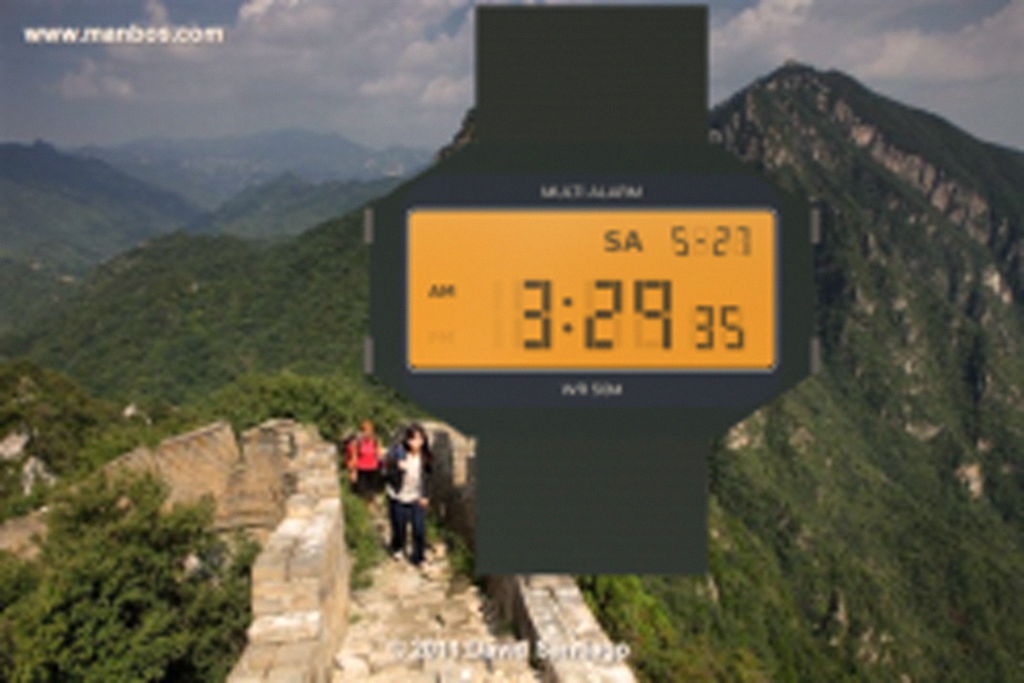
{"hour": 3, "minute": 29, "second": 35}
